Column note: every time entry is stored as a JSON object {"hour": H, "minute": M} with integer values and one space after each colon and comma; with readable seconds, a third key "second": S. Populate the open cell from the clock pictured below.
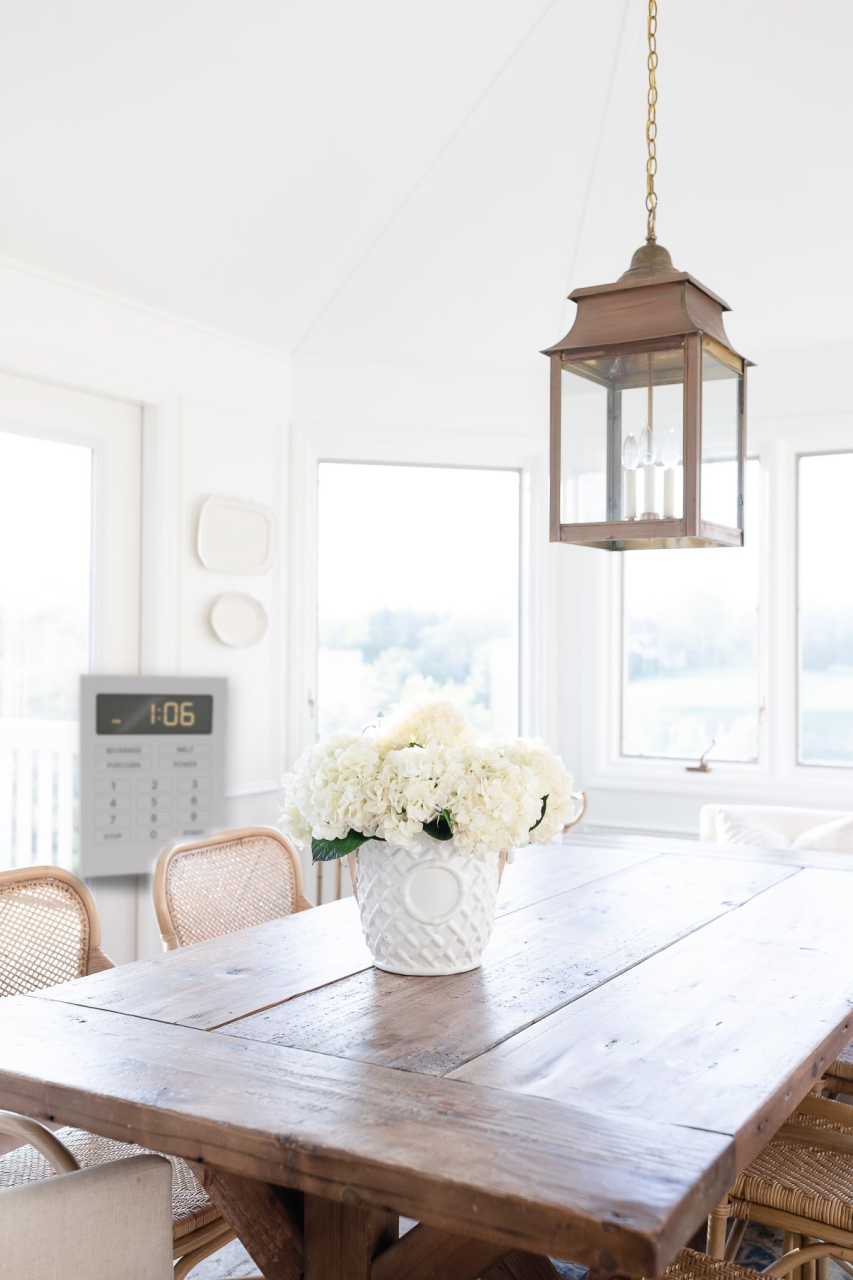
{"hour": 1, "minute": 6}
